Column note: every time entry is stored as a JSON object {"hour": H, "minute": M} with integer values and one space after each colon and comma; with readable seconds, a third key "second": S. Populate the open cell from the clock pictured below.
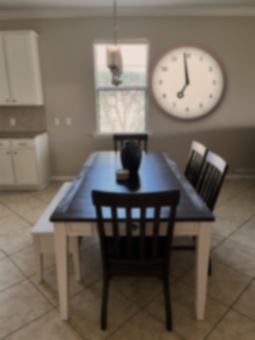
{"hour": 6, "minute": 59}
